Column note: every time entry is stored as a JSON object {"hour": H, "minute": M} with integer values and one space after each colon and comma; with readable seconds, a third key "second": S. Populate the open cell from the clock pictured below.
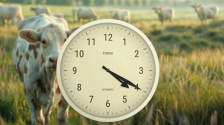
{"hour": 4, "minute": 20}
